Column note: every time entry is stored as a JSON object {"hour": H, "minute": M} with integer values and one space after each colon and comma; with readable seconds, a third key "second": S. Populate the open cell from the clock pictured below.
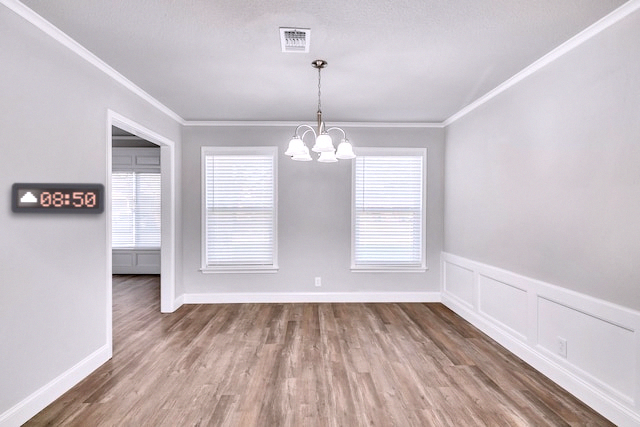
{"hour": 8, "minute": 50}
